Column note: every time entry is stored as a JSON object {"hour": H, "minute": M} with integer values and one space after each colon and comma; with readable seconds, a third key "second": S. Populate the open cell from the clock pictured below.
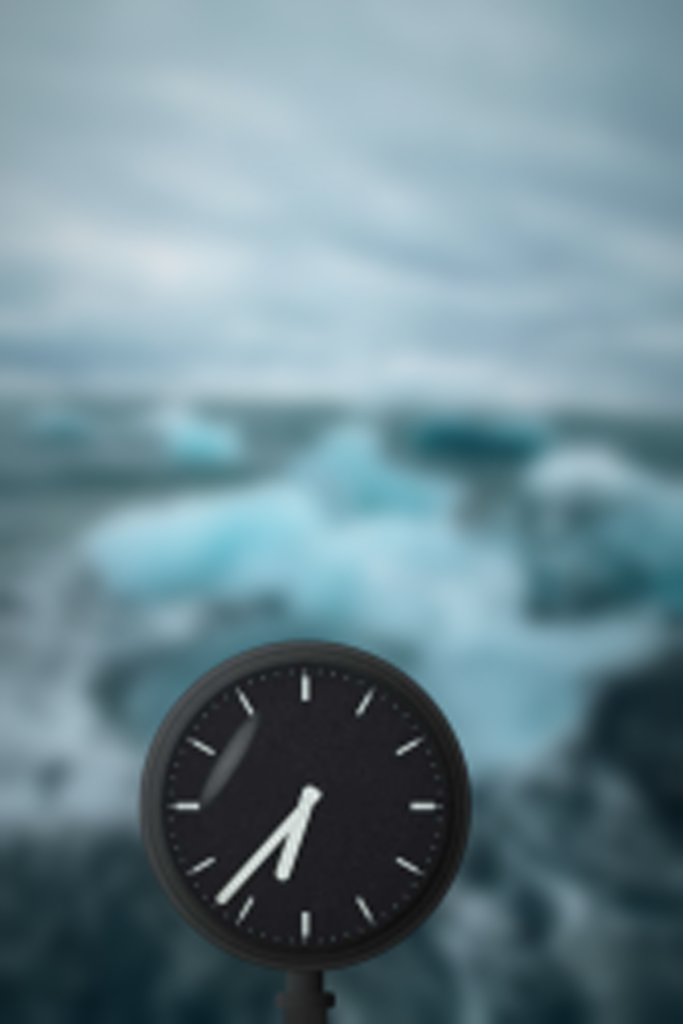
{"hour": 6, "minute": 37}
